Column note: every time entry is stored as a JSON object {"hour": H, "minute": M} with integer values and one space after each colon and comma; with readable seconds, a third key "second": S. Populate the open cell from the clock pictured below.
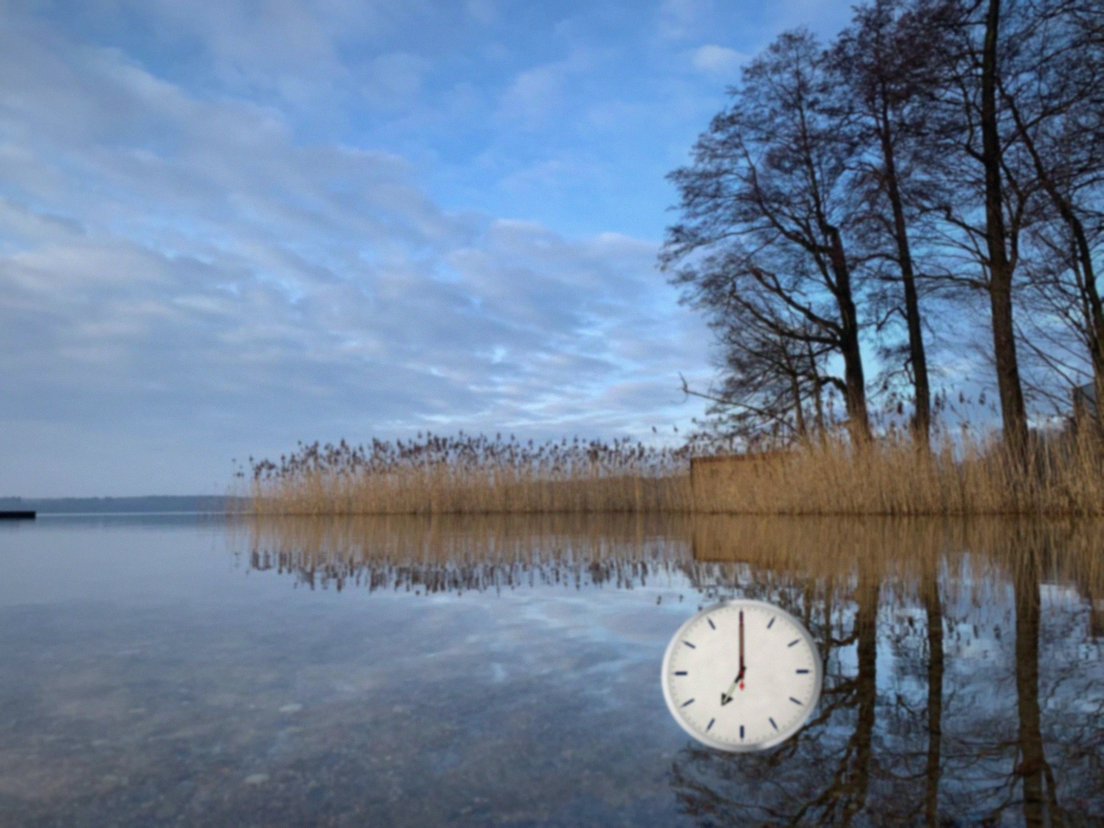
{"hour": 7, "minute": 0, "second": 0}
